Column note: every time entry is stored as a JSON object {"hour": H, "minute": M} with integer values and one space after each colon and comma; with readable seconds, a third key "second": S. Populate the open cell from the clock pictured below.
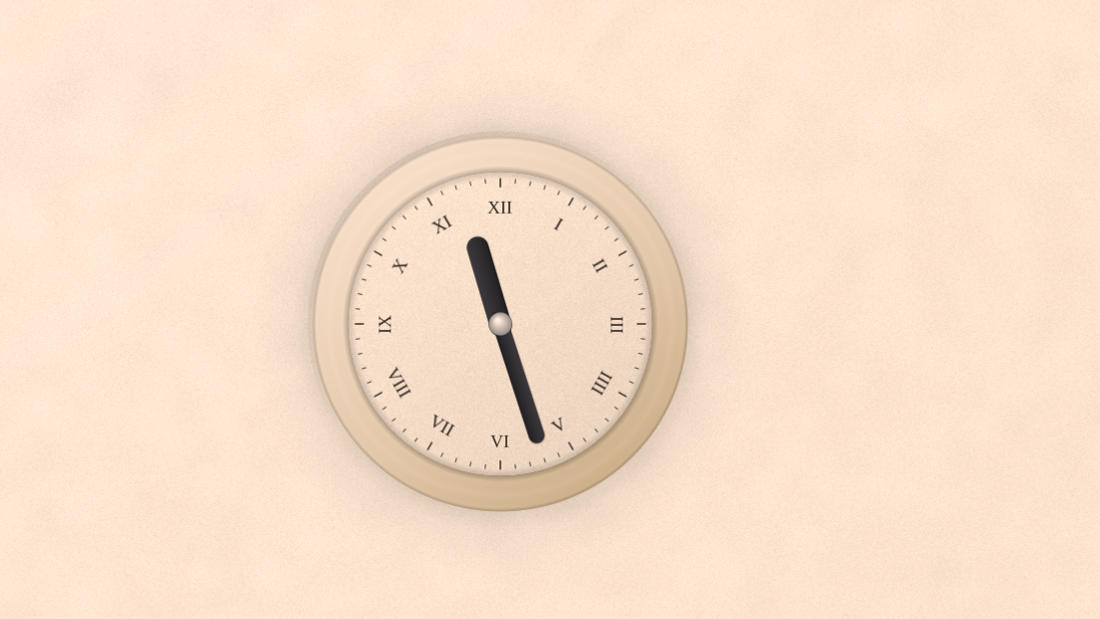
{"hour": 11, "minute": 27}
